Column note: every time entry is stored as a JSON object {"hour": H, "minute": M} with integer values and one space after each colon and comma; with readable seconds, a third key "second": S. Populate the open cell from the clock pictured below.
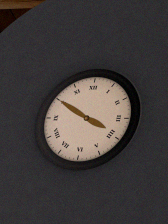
{"hour": 3, "minute": 50}
